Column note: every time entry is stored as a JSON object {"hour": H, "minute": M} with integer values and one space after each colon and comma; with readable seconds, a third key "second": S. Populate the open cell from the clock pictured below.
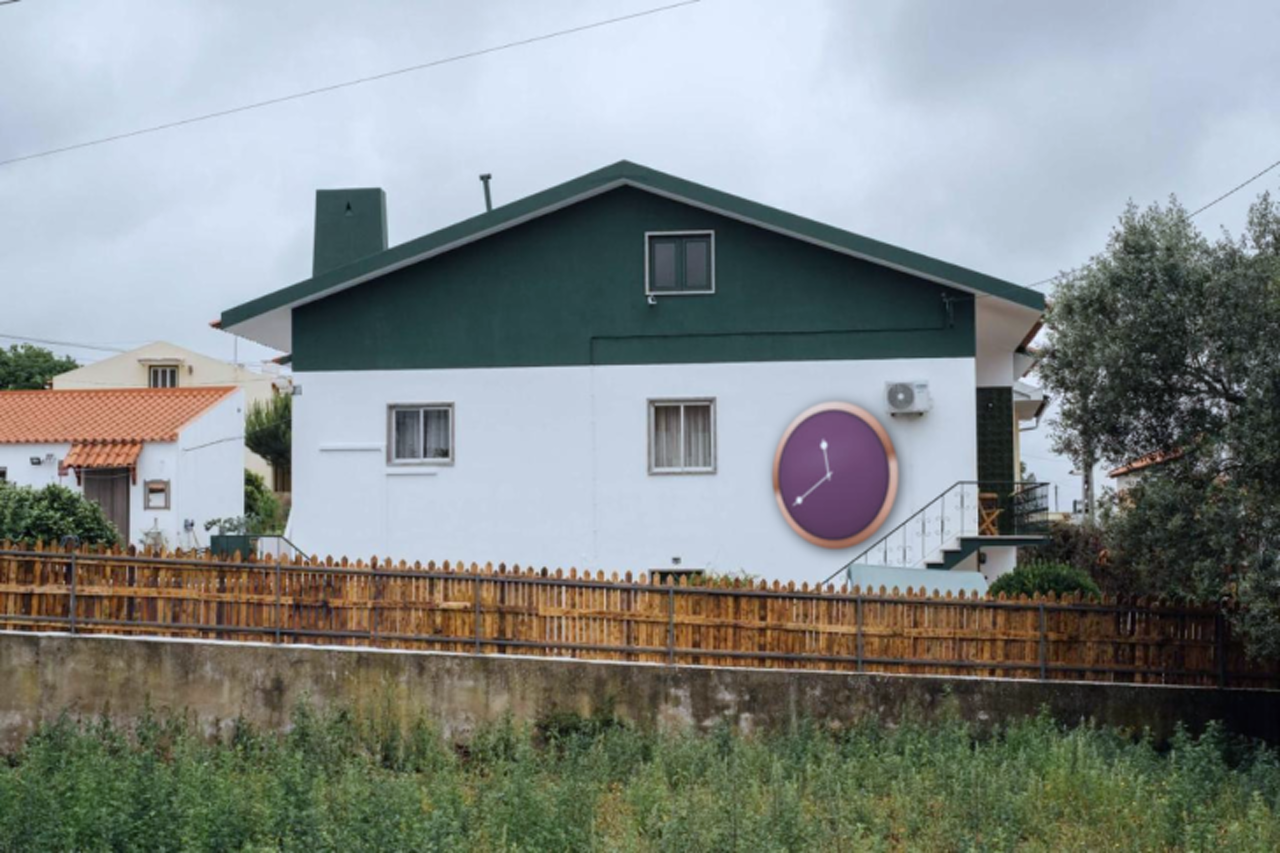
{"hour": 11, "minute": 39}
